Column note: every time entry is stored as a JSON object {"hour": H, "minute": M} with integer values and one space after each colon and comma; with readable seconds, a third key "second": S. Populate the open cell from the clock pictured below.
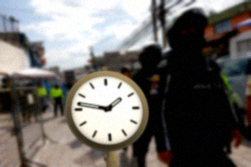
{"hour": 1, "minute": 47}
